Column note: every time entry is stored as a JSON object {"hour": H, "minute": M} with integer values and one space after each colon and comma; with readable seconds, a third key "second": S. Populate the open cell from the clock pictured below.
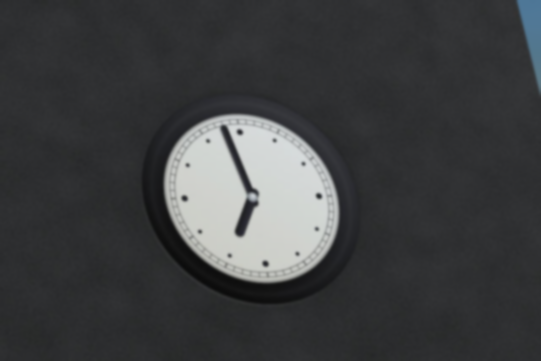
{"hour": 6, "minute": 58}
